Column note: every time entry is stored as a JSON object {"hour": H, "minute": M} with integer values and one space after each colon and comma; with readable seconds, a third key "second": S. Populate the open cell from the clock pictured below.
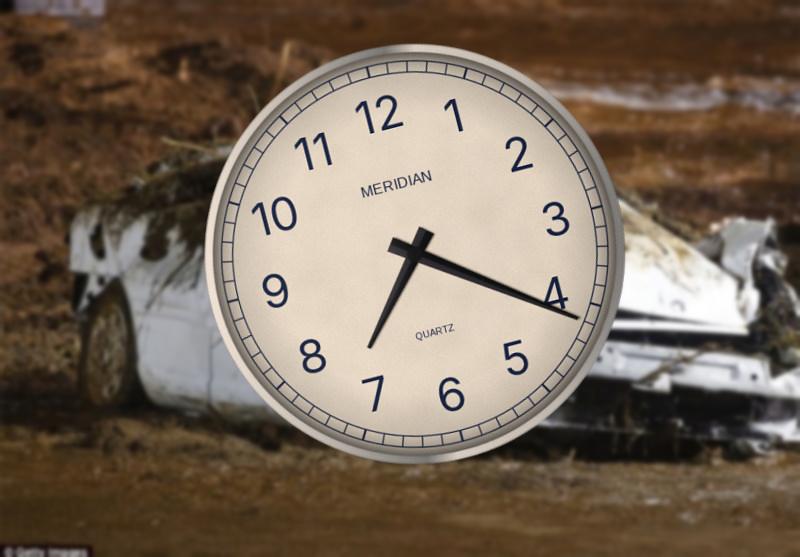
{"hour": 7, "minute": 21}
